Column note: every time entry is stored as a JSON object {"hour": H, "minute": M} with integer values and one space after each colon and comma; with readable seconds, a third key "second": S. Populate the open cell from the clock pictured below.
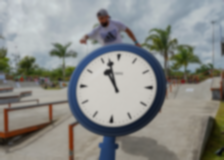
{"hour": 10, "minute": 57}
